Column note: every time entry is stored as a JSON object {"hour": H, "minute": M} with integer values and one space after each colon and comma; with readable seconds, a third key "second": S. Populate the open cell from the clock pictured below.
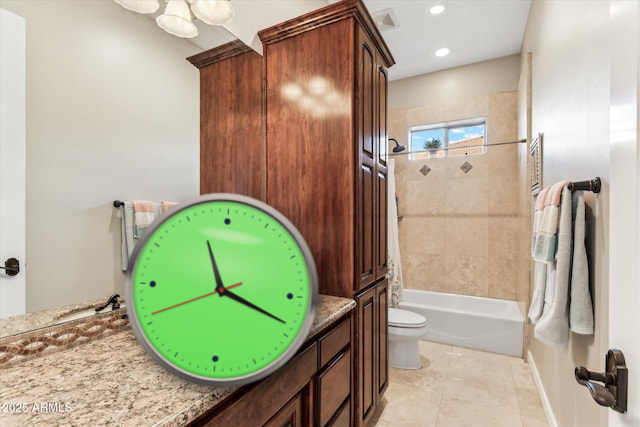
{"hour": 11, "minute": 18, "second": 41}
